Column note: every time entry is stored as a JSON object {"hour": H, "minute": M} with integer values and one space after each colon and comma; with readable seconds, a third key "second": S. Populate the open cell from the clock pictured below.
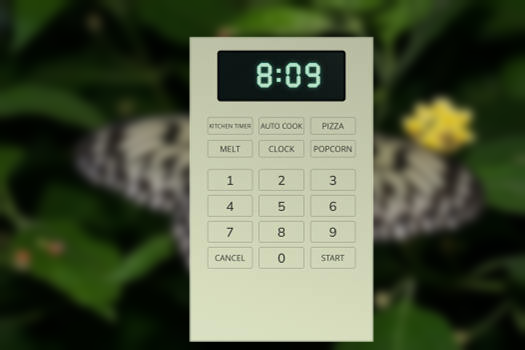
{"hour": 8, "minute": 9}
